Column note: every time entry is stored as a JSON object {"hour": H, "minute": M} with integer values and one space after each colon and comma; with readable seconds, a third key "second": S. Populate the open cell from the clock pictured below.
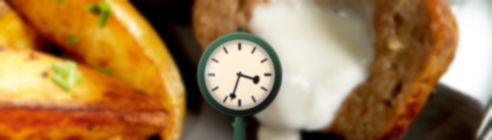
{"hour": 3, "minute": 33}
